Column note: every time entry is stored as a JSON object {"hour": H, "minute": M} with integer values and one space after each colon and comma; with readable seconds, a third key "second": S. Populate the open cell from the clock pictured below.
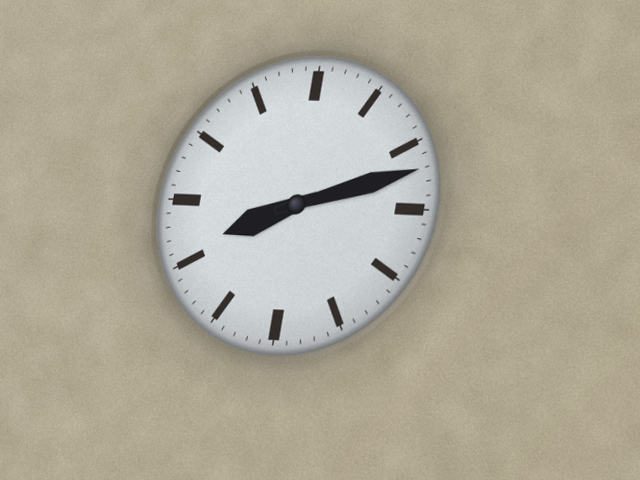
{"hour": 8, "minute": 12}
